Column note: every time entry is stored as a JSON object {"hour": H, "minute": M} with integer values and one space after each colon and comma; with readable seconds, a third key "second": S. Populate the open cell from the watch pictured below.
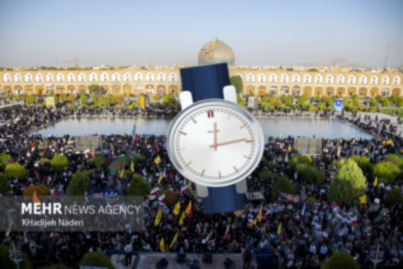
{"hour": 12, "minute": 14}
